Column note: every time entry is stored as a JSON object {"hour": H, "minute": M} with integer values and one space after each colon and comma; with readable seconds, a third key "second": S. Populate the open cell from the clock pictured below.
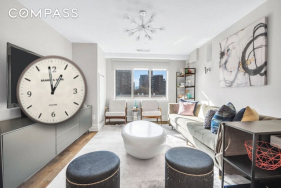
{"hour": 12, "minute": 59}
